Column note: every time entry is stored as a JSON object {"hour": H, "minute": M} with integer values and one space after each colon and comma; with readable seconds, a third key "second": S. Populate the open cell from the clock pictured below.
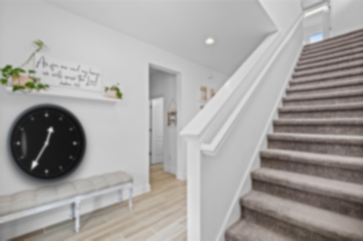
{"hour": 12, "minute": 35}
